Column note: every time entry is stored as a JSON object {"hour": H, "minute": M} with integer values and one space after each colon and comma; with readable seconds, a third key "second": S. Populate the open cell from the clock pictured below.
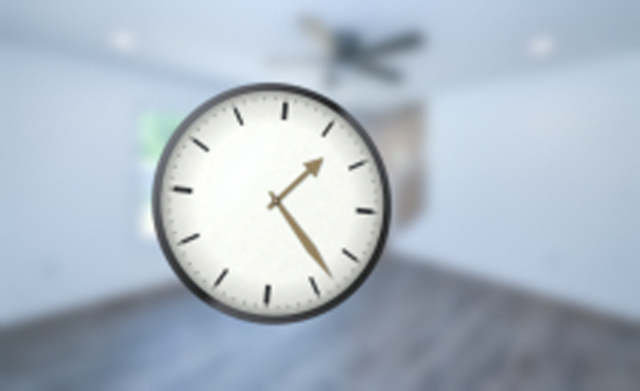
{"hour": 1, "minute": 23}
